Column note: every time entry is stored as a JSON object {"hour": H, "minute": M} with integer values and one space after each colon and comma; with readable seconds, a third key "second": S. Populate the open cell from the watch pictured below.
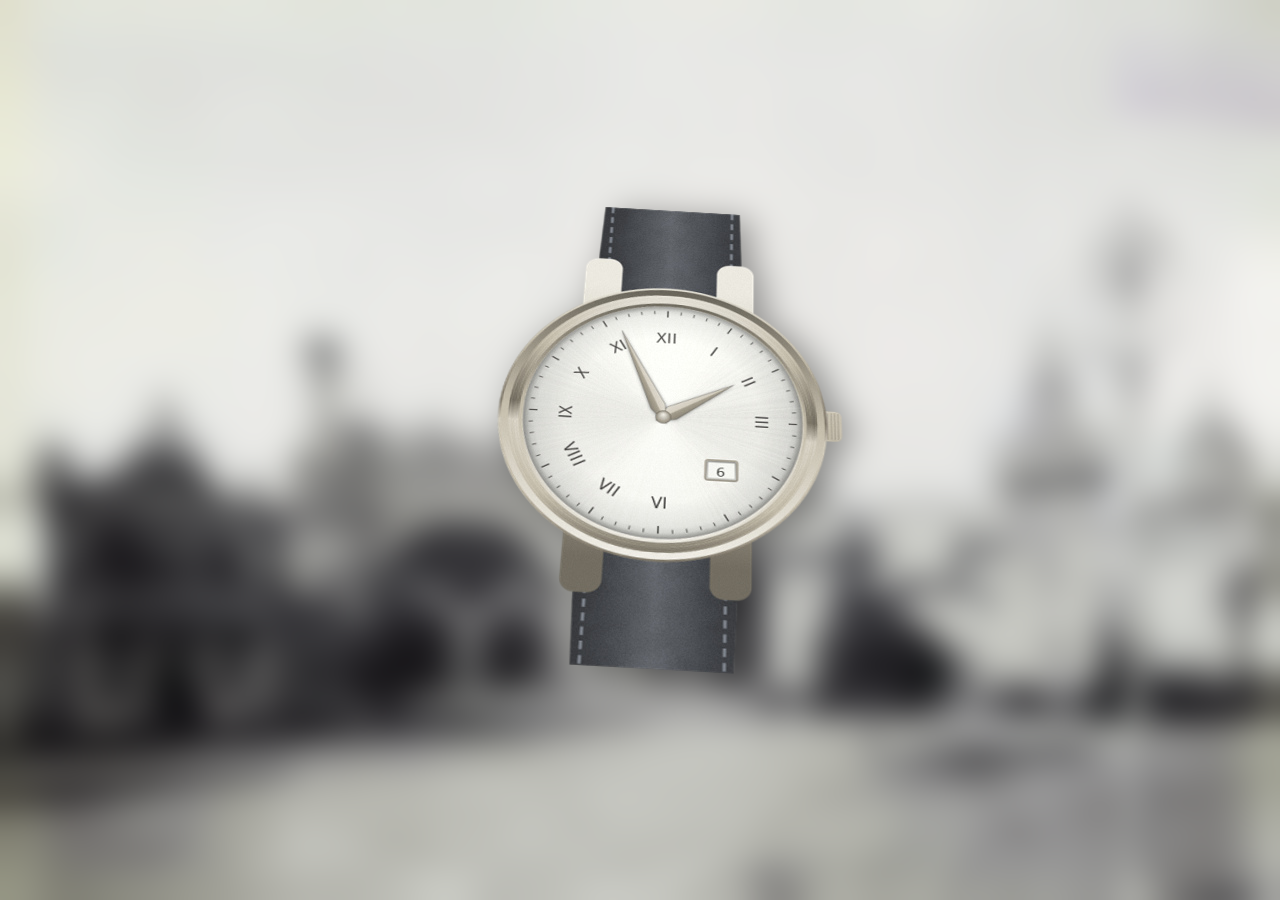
{"hour": 1, "minute": 56}
